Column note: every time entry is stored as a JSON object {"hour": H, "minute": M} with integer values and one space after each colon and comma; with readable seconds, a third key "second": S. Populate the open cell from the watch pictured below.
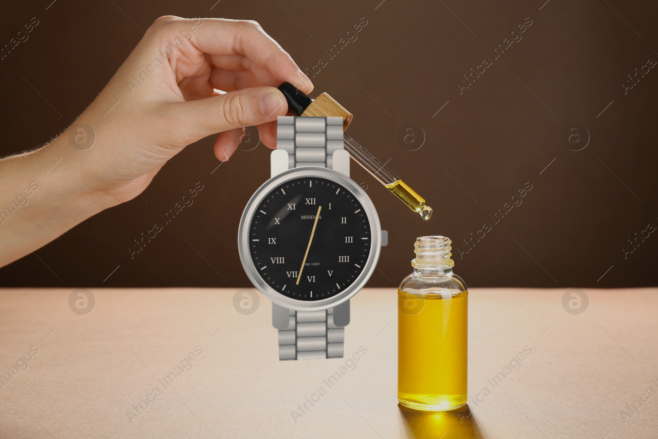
{"hour": 12, "minute": 33}
